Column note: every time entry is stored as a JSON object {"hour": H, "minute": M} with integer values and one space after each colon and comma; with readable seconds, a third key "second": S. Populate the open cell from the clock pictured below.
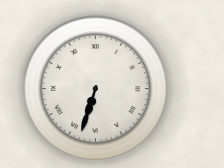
{"hour": 6, "minute": 33}
